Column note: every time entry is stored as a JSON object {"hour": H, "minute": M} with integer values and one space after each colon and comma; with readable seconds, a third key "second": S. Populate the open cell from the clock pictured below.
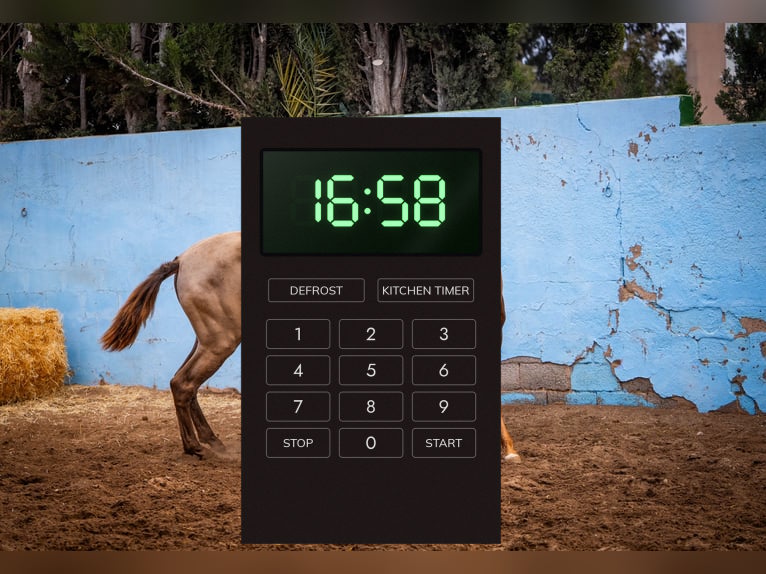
{"hour": 16, "minute": 58}
